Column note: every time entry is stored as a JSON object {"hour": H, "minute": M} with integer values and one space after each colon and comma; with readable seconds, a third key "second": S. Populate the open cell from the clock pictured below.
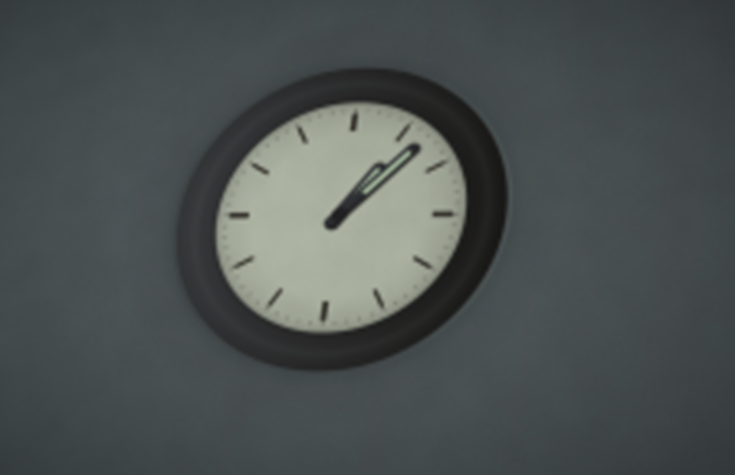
{"hour": 1, "minute": 7}
